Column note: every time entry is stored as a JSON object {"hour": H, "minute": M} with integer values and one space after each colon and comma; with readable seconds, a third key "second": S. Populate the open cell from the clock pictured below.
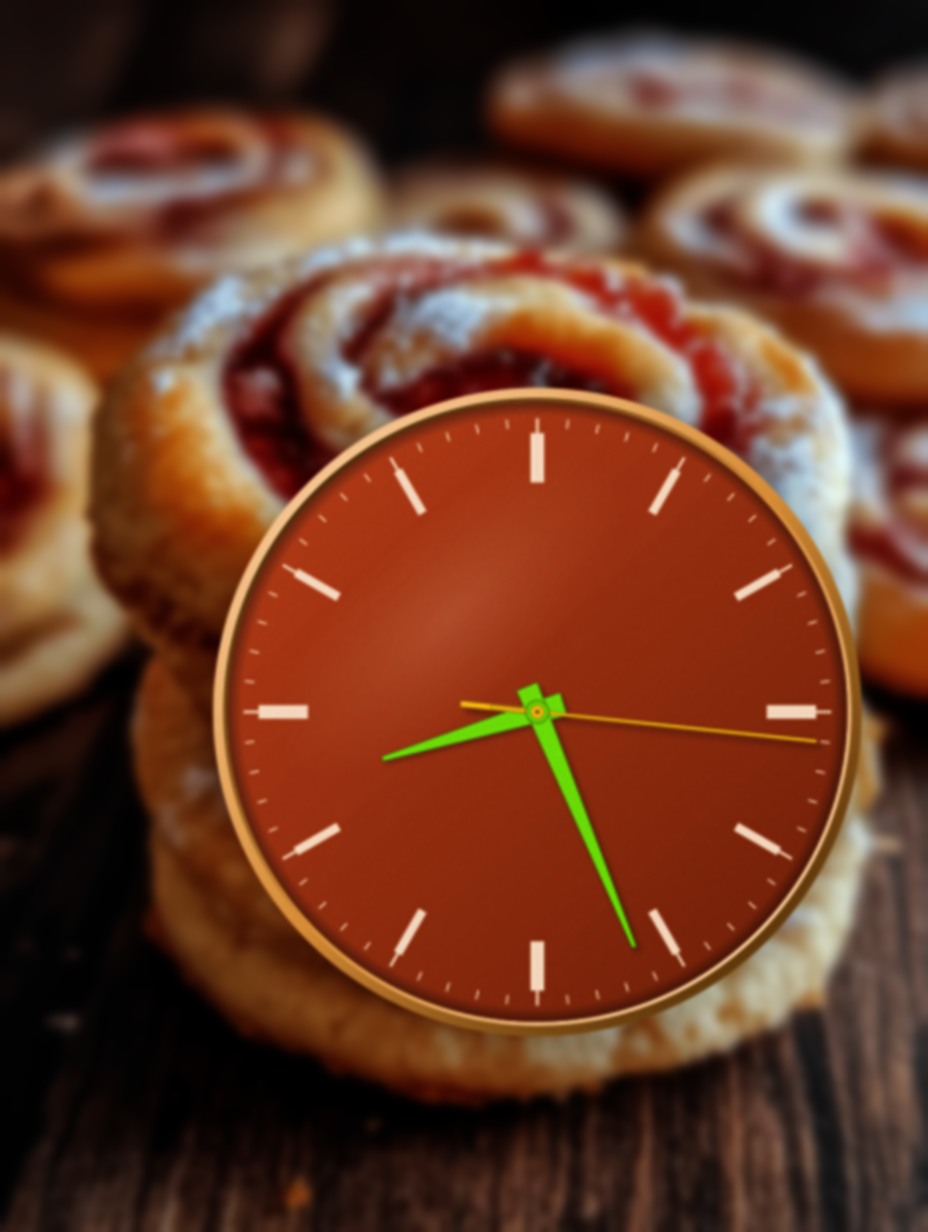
{"hour": 8, "minute": 26, "second": 16}
